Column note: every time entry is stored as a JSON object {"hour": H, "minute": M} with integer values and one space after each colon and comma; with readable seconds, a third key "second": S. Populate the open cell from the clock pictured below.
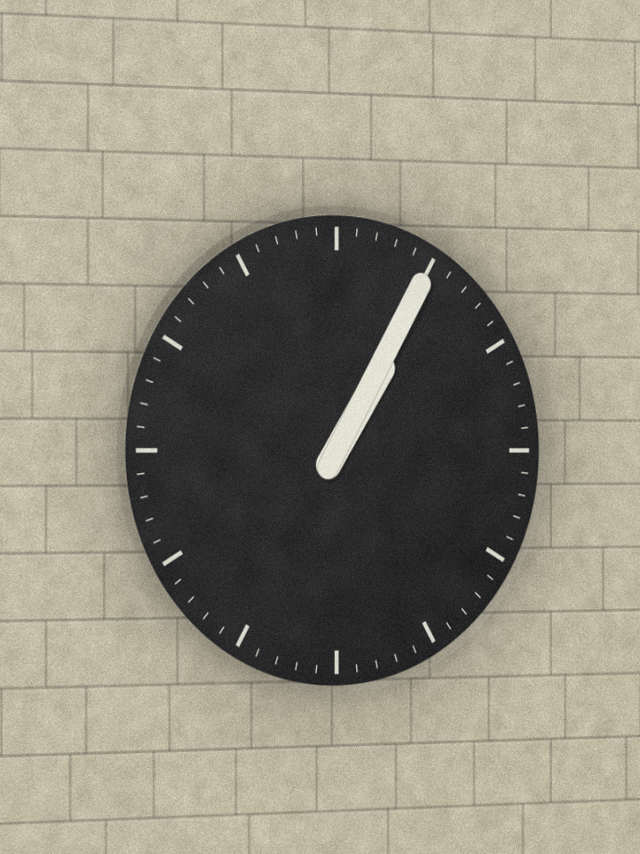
{"hour": 1, "minute": 5}
